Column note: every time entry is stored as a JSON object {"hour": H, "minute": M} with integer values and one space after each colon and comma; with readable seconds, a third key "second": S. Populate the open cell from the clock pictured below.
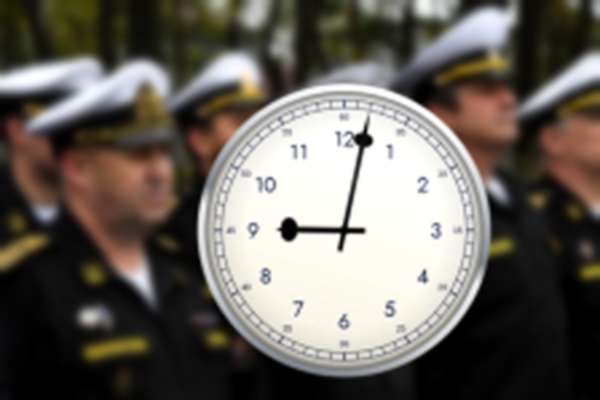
{"hour": 9, "minute": 2}
